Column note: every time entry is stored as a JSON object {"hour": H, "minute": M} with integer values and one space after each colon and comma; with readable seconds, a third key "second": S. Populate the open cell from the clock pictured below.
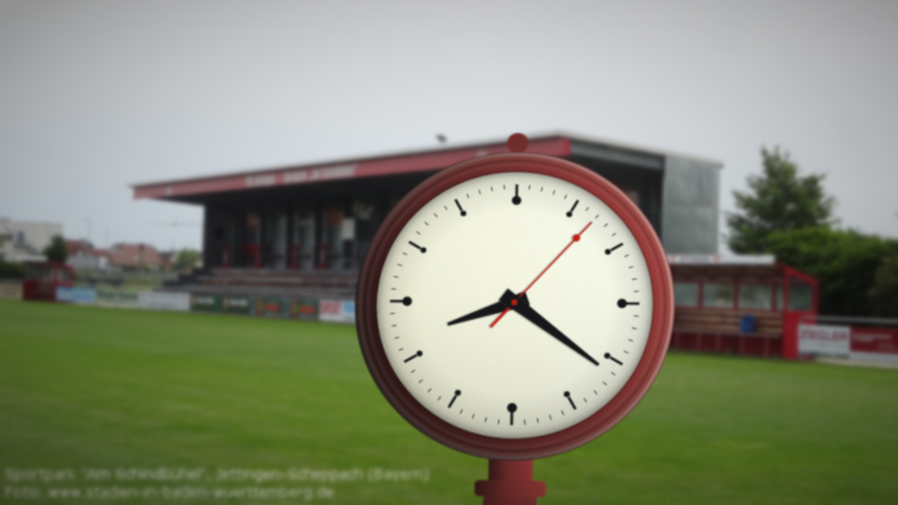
{"hour": 8, "minute": 21, "second": 7}
